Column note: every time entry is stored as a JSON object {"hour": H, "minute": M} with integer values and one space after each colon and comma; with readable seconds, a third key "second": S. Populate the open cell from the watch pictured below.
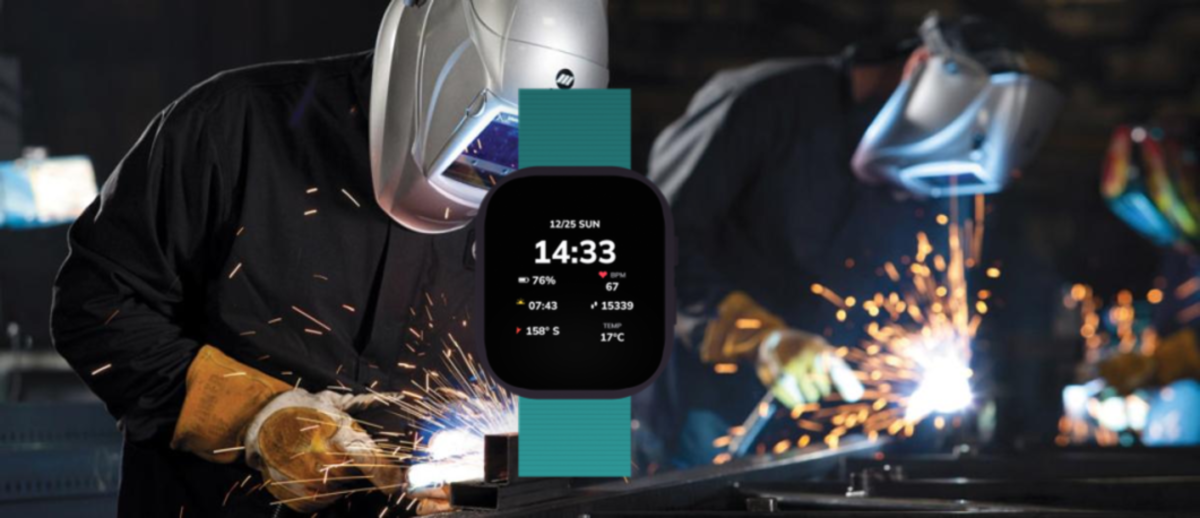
{"hour": 14, "minute": 33}
